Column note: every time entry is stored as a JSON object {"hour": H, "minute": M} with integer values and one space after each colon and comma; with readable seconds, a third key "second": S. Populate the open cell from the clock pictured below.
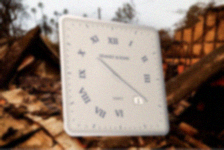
{"hour": 10, "minute": 21}
